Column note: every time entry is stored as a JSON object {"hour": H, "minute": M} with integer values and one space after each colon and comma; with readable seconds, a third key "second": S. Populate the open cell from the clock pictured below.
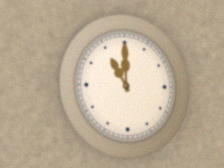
{"hour": 11, "minute": 0}
